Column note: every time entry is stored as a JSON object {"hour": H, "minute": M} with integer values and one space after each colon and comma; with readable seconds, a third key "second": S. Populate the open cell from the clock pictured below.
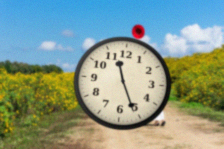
{"hour": 11, "minute": 26}
